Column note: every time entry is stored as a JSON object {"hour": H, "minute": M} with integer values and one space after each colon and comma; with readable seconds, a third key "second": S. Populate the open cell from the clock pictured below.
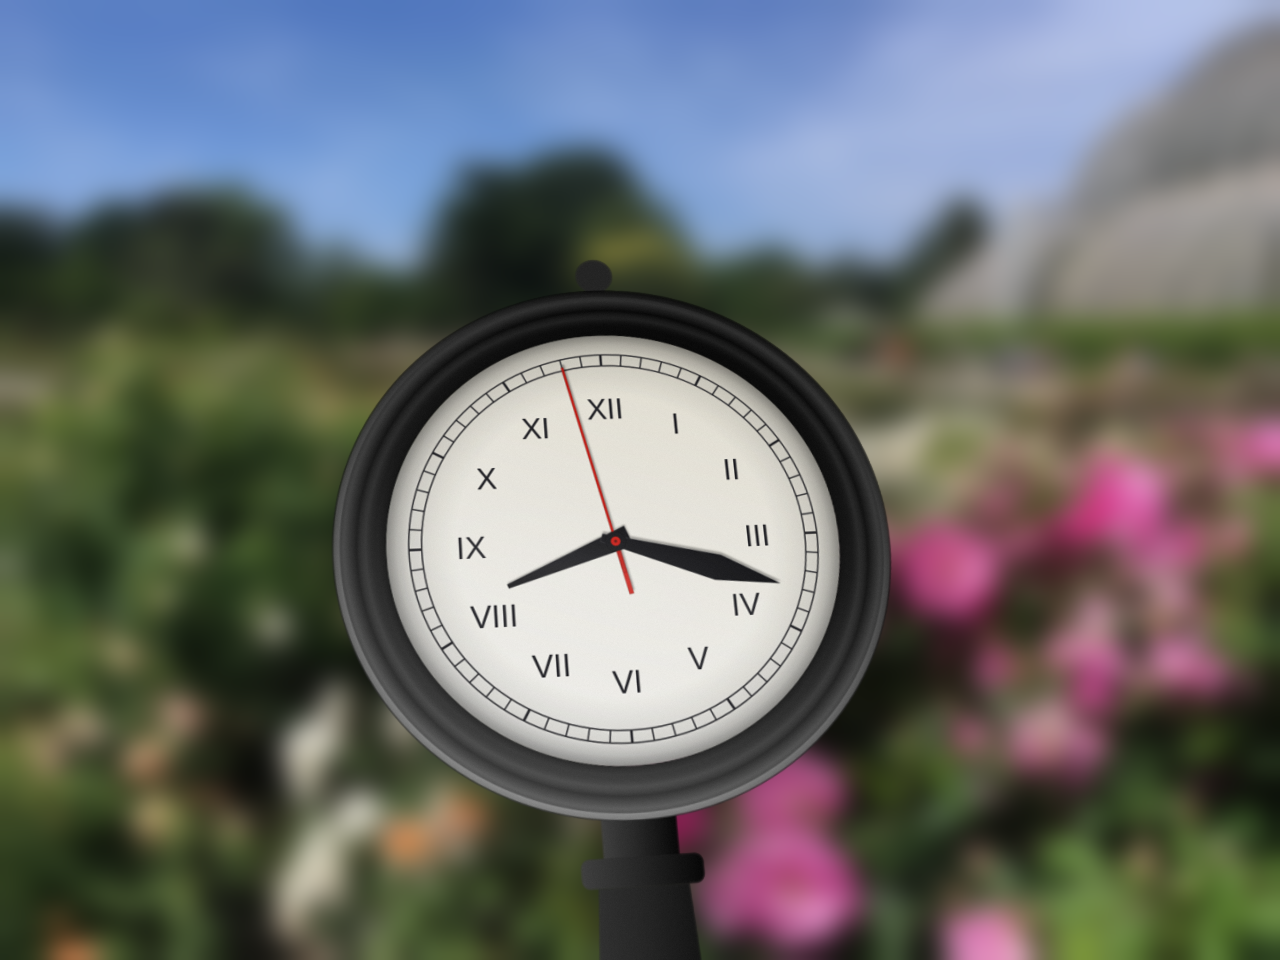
{"hour": 8, "minute": 17, "second": 58}
